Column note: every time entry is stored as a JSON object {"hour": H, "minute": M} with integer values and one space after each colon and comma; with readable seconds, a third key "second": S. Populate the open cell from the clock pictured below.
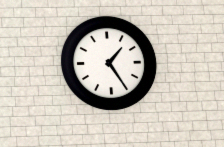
{"hour": 1, "minute": 25}
